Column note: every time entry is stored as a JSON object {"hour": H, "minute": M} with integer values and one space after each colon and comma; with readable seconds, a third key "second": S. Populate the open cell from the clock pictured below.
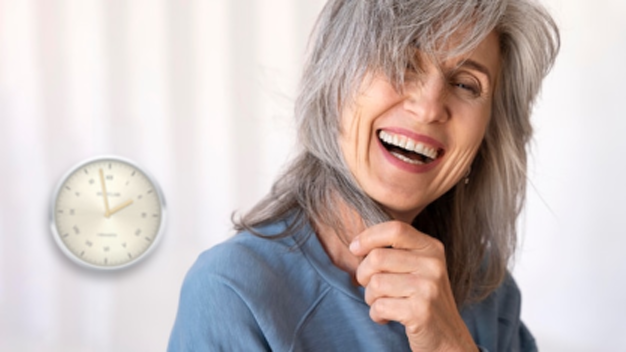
{"hour": 1, "minute": 58}
